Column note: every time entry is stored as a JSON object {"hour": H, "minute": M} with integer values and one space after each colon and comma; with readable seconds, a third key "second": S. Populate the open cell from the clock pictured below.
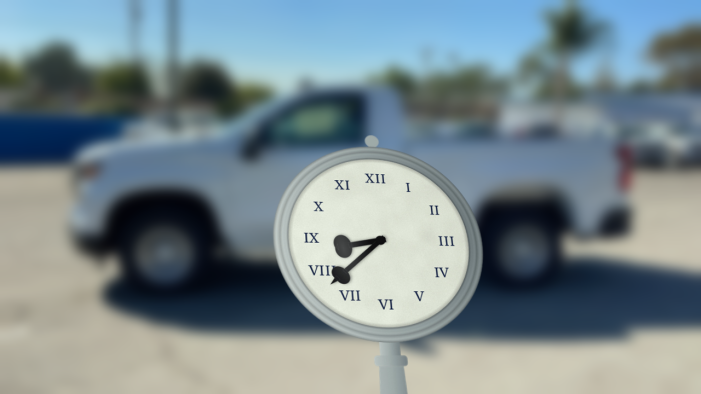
{"hour": 8, "minute": 38}
